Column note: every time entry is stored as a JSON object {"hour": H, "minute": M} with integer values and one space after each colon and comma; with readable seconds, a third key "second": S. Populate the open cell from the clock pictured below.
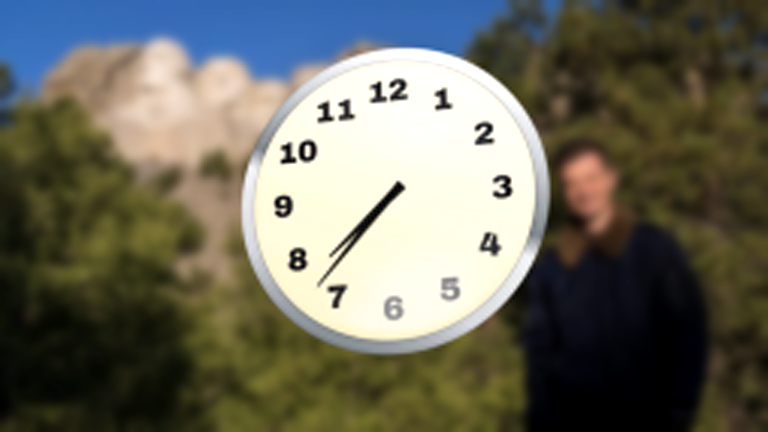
{"hour": 7, "minute": 37}
